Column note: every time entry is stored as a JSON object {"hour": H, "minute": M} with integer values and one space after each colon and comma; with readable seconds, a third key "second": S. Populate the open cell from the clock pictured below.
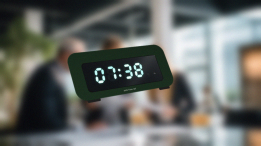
{"hour": 7, "minute": 38}
